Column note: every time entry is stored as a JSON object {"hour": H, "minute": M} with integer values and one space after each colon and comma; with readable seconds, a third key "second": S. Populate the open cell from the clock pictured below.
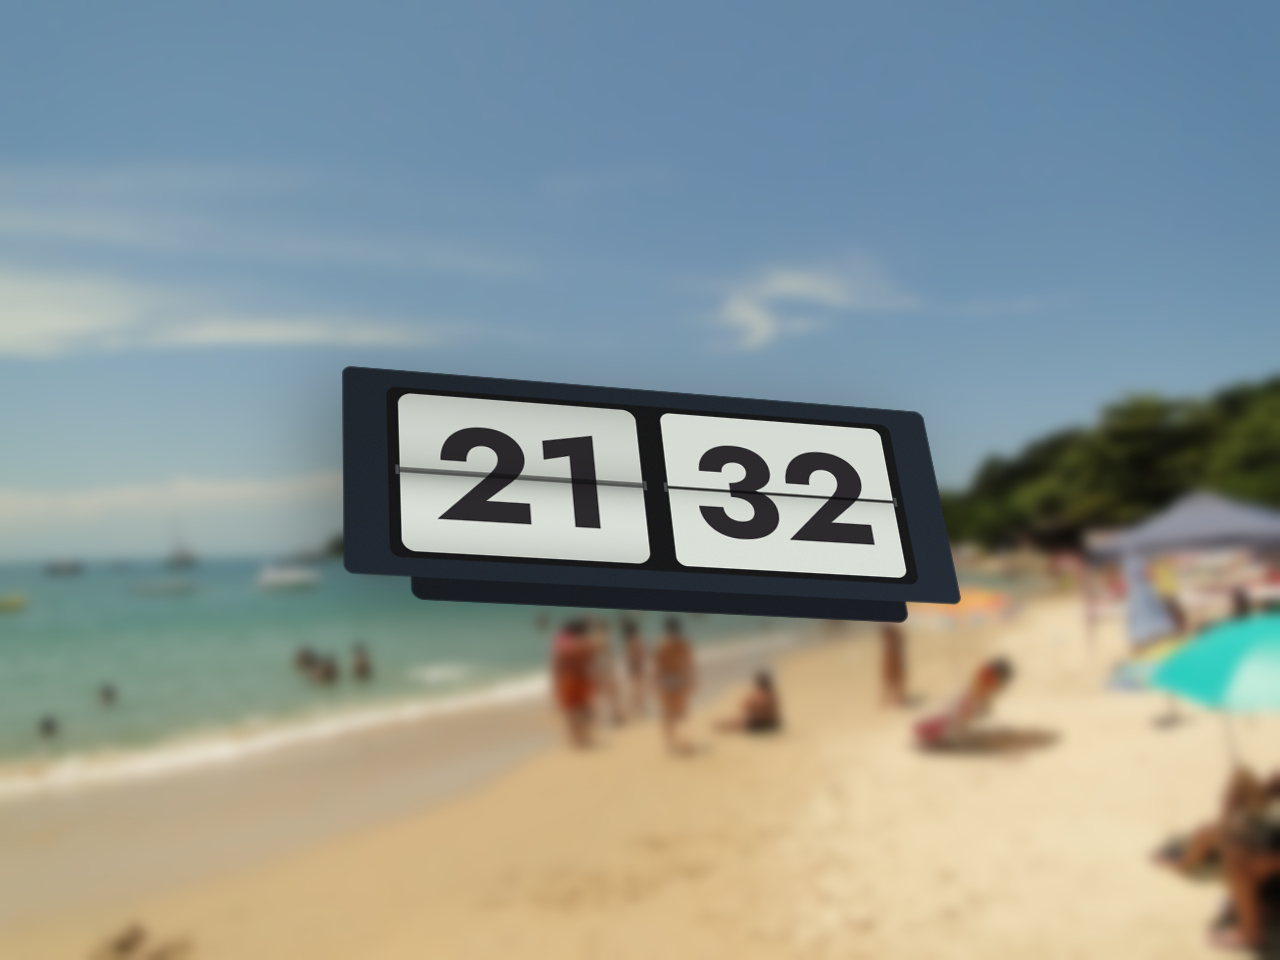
{"hour": 21, "minute": 32}
